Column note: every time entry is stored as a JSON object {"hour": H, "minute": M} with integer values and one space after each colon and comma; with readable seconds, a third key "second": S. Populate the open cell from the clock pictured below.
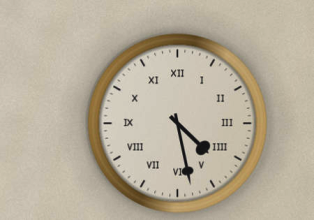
{"hour": 4, "minute": 28}
